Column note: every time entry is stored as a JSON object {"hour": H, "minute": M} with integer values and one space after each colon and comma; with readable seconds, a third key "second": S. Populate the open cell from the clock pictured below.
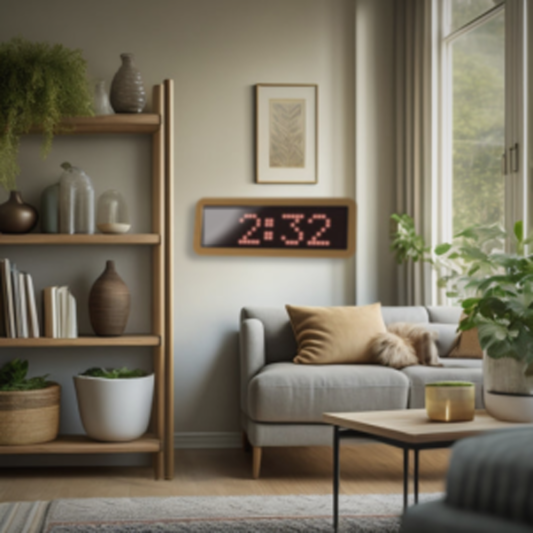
{"hour": 2, "minute": 32}
